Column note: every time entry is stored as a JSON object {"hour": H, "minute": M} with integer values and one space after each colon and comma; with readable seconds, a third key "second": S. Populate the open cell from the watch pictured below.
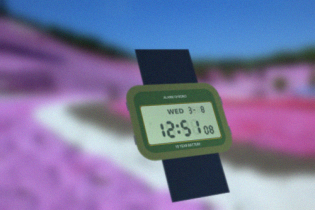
{"hour": 12, "minute": 51, "second": 8}
